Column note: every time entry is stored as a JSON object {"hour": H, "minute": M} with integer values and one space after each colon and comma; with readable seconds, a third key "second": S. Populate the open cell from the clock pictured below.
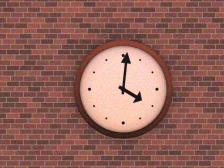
{"hour": 4, "minute": 1}
